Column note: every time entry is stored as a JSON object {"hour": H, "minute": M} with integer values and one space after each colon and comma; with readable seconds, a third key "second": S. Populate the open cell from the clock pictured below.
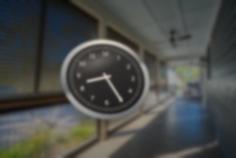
{"hour": 8, "minute": 25}
